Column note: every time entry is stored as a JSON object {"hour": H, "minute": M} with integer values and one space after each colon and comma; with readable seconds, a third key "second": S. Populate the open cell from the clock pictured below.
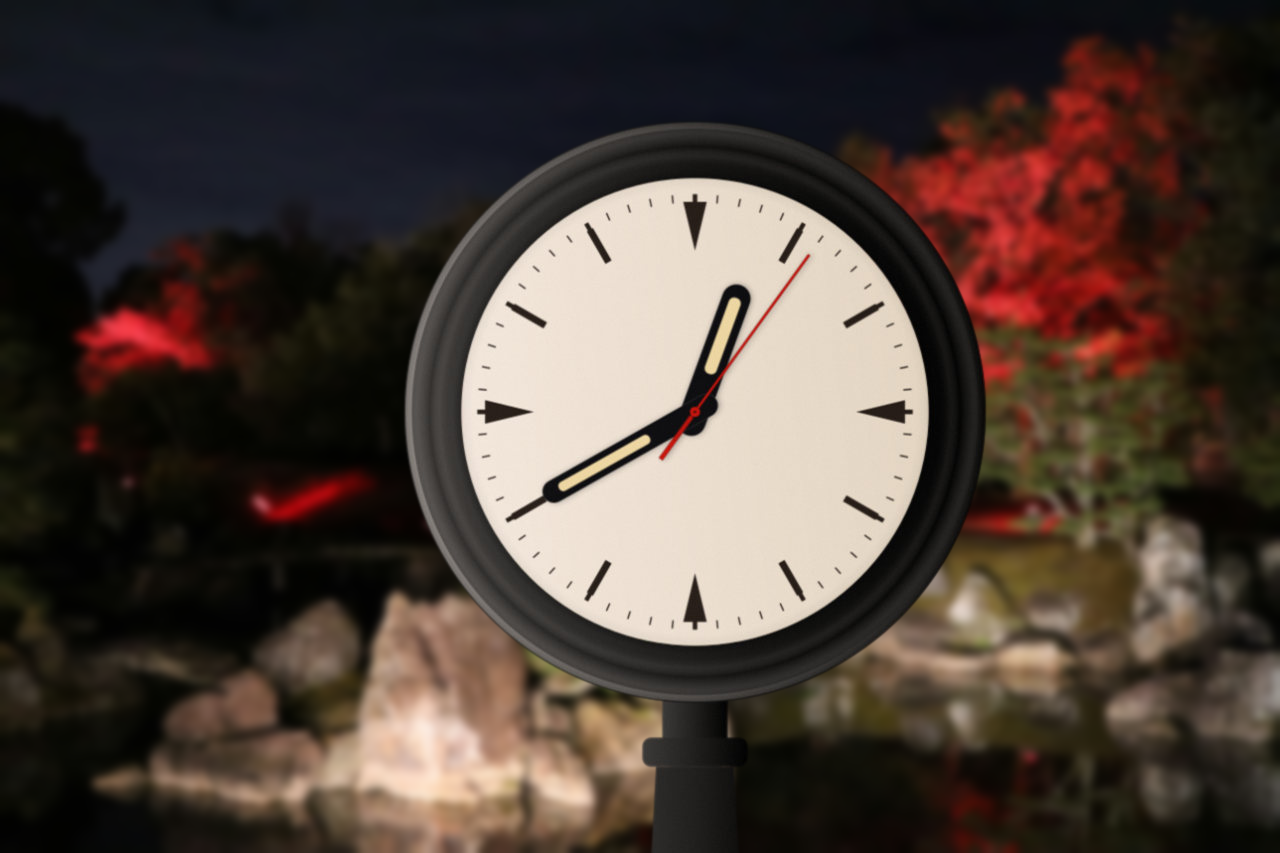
{"hour": 12, "minute": 40, "second": 6}
